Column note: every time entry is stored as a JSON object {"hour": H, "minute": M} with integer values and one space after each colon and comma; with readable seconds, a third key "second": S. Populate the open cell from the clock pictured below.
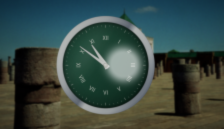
{"hour": 10, "minute": 51}
